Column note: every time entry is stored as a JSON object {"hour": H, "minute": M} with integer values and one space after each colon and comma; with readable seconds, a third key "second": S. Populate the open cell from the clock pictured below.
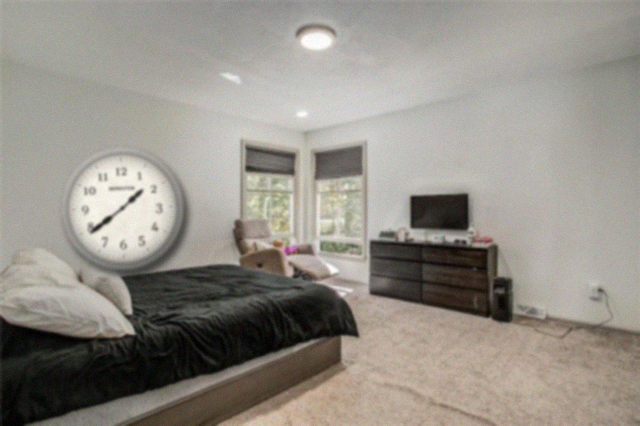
{"hour": 1, "minute": 39}
